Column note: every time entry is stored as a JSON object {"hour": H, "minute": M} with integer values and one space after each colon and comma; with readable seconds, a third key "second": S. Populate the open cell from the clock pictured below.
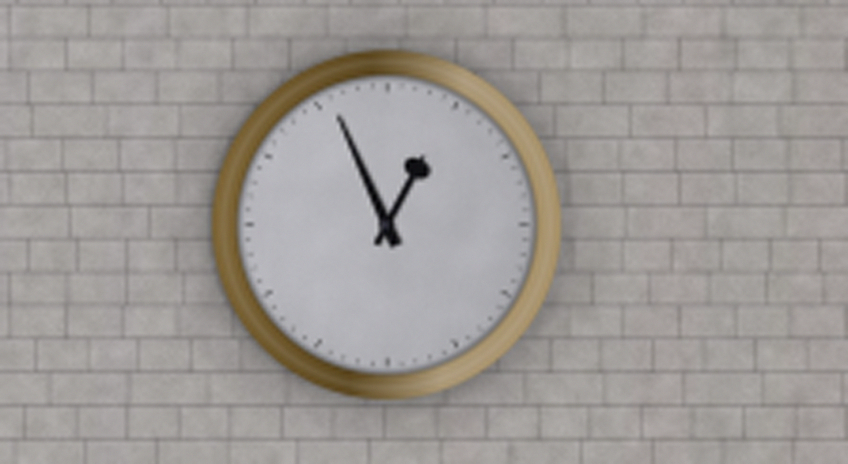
{"hour": 12, "minute": 56}
